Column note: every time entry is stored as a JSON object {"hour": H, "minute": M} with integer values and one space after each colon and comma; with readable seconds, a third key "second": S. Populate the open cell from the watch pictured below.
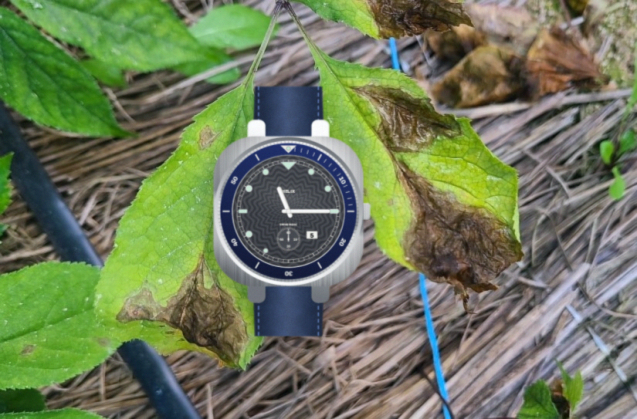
{"hour": 11, "minute": 15}
